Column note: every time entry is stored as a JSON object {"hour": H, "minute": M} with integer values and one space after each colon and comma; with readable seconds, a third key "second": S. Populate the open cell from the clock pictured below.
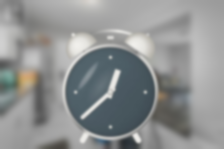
{"hour": 12, "minute": 38}
